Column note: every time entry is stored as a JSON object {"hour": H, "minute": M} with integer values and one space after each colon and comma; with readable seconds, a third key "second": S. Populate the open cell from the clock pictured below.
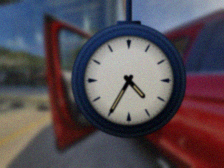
{"hour": 4, "minute": 35}
